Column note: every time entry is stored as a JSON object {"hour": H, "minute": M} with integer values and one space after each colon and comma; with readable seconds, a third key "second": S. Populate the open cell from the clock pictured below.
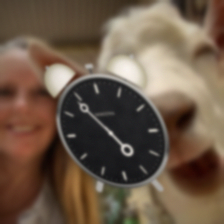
{"hour": 4, "minute": 54}
